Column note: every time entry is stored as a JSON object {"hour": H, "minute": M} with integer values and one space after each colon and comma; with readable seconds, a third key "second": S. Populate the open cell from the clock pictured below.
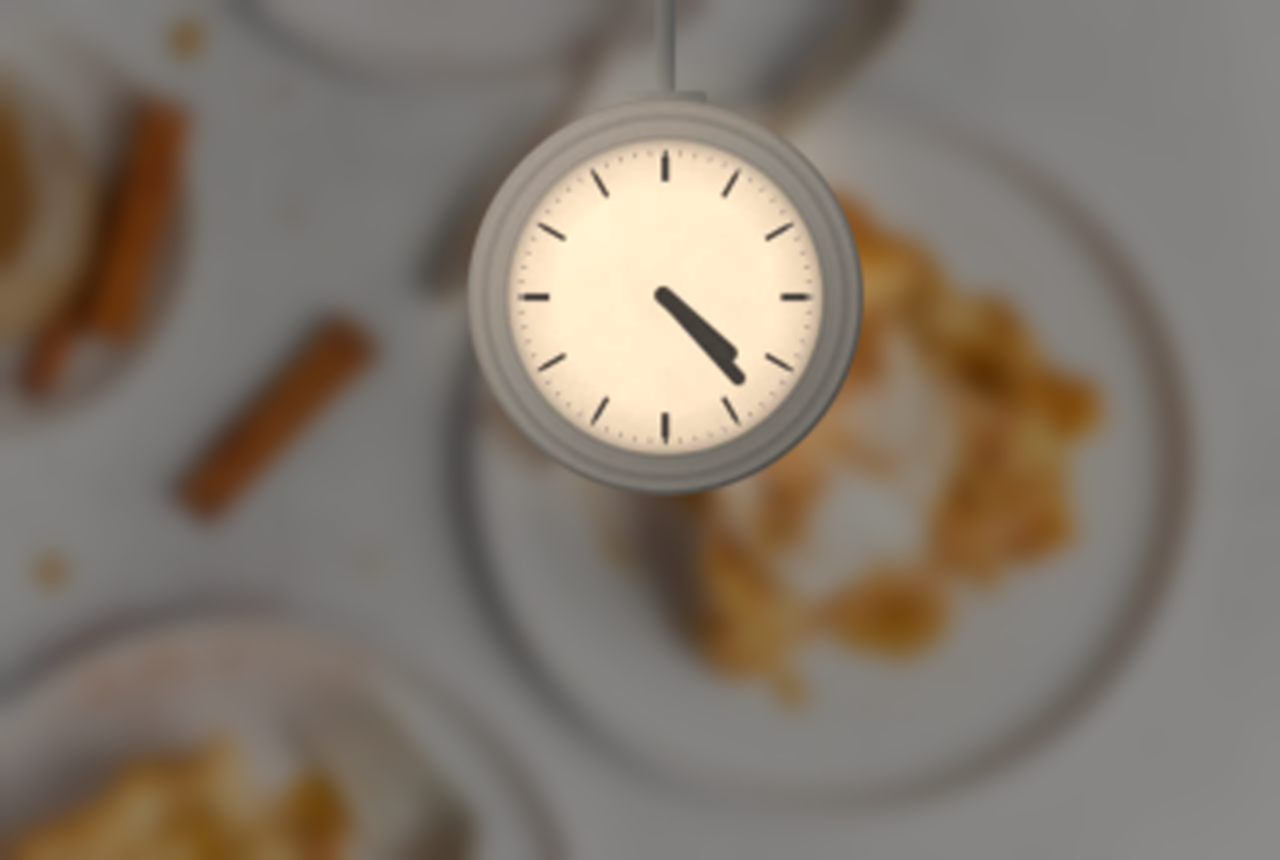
{"hour": 4, "minute": 23}
